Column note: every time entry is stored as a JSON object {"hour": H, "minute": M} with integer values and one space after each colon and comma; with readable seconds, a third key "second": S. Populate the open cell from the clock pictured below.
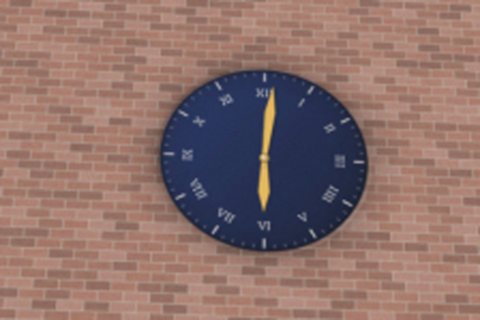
{"hour": 6, "minute": 1}
